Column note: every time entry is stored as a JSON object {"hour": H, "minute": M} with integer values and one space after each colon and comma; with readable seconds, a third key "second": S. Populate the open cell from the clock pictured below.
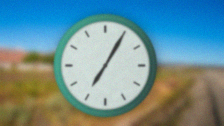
{"hour": 7, "minute": 5}
